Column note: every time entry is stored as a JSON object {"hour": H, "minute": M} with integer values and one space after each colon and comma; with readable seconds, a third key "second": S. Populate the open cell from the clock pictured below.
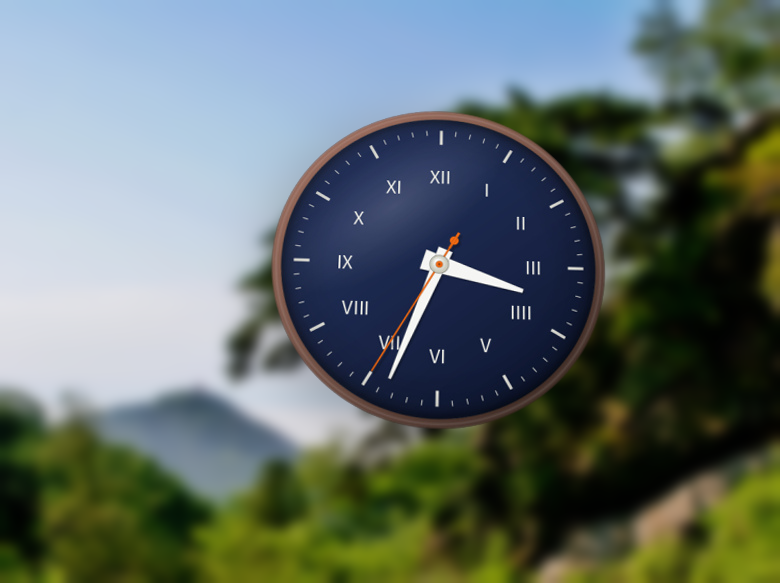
{"hour": 3, "minute": 33, "second": 35}
